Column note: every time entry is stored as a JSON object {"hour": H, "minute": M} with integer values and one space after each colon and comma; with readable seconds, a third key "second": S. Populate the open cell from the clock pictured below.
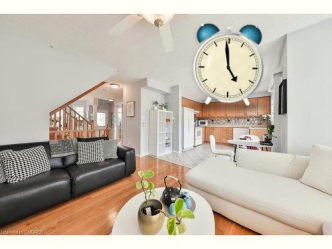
{"hour": 4, "minute": 59}
